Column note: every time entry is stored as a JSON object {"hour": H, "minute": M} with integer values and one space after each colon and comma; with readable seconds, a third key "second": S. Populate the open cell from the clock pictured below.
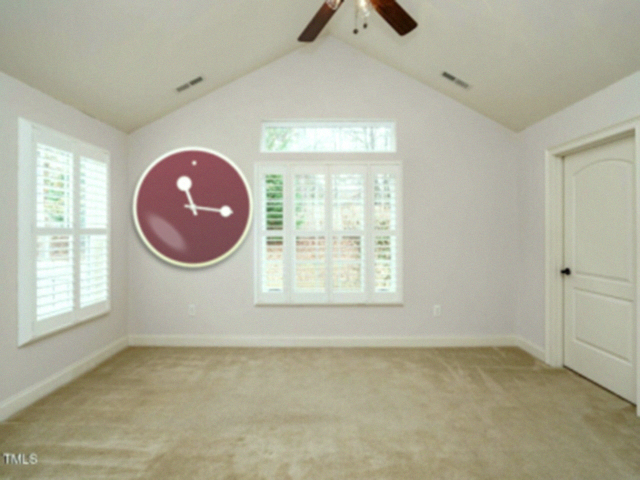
{"hour": 11, "minute": 16}
